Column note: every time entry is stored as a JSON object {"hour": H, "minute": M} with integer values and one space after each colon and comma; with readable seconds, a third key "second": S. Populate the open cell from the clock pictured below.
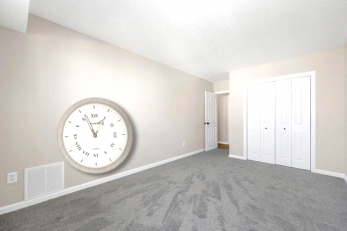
{"hour": 12, "minute": 56}
